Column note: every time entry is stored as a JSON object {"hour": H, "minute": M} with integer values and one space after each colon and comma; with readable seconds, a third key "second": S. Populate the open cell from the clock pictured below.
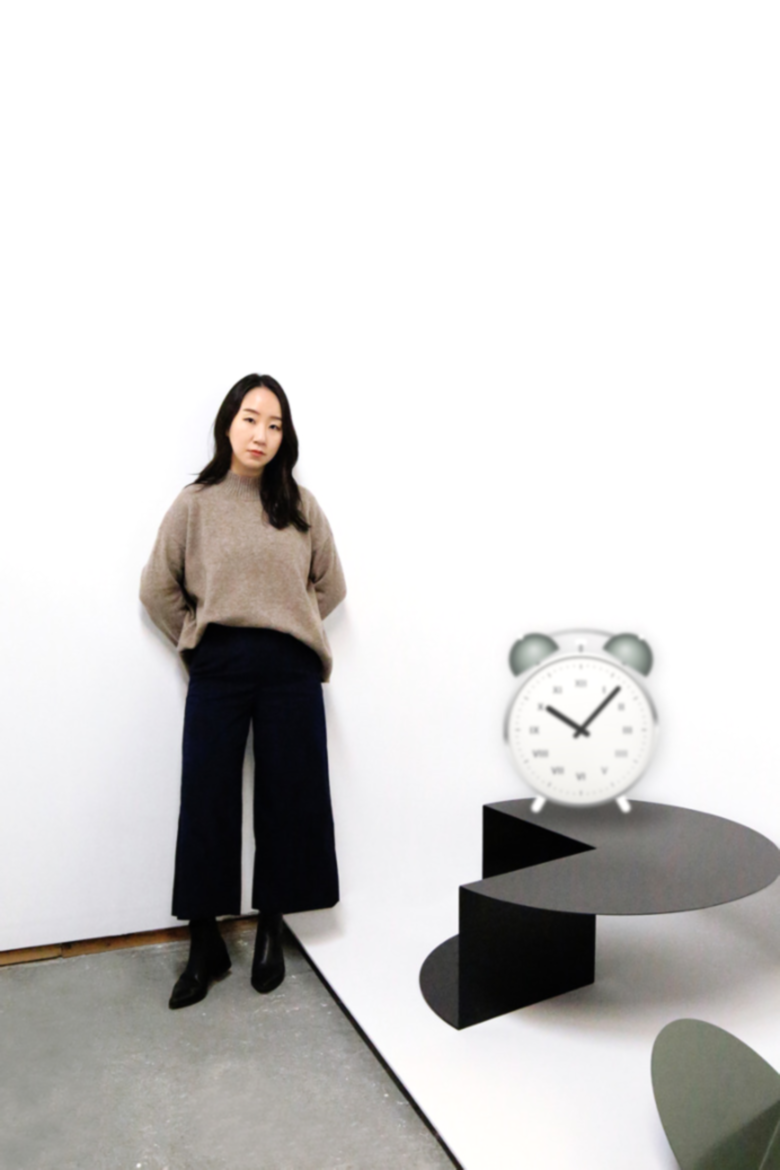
{"hour": 10, "minute": 7}
